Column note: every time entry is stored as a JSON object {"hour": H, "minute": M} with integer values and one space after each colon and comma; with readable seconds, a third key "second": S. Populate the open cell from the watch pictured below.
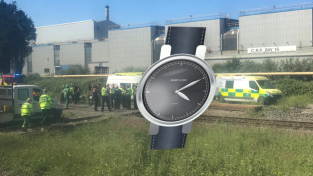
{"hour": 4, "minute": 10}
